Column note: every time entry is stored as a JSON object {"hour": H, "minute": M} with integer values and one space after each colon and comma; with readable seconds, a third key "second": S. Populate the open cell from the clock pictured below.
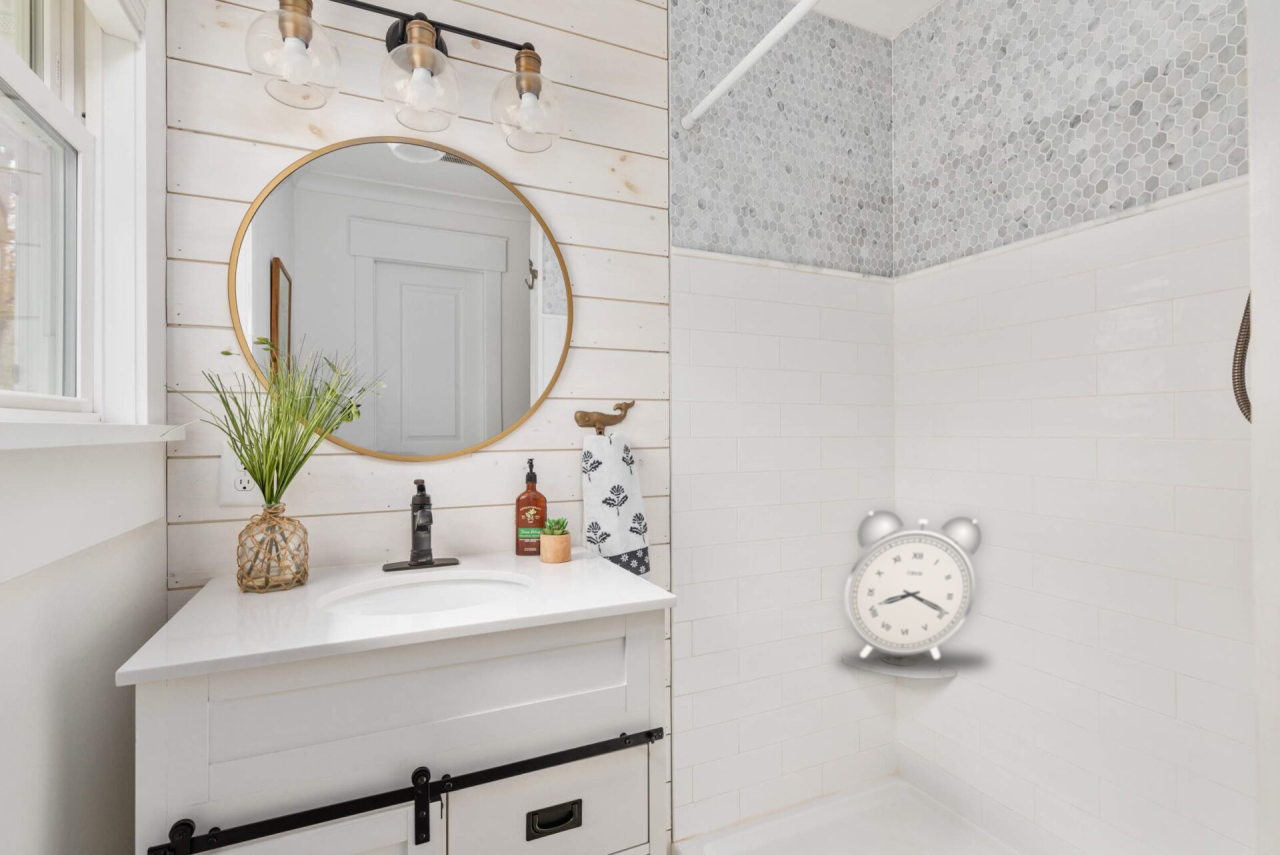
{"hour": 8, "minute": 19}
